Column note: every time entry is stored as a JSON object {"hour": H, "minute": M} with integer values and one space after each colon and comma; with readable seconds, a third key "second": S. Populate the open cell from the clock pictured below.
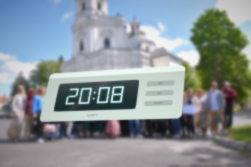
{"hour": 20, "minute": 8}
